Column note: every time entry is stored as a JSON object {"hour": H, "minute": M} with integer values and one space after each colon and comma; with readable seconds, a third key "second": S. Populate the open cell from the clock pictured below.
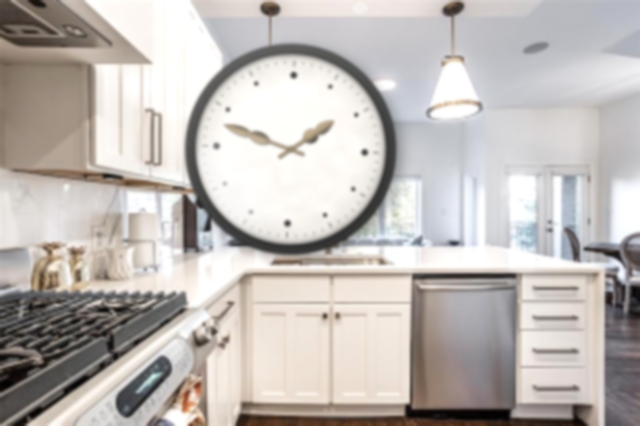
{"hour": 1, "minute": 48}
